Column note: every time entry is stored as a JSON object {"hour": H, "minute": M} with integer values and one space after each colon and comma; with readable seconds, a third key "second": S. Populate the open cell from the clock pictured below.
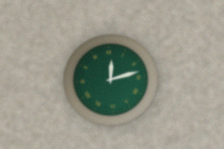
{"hour": 12, "minute": 13}
